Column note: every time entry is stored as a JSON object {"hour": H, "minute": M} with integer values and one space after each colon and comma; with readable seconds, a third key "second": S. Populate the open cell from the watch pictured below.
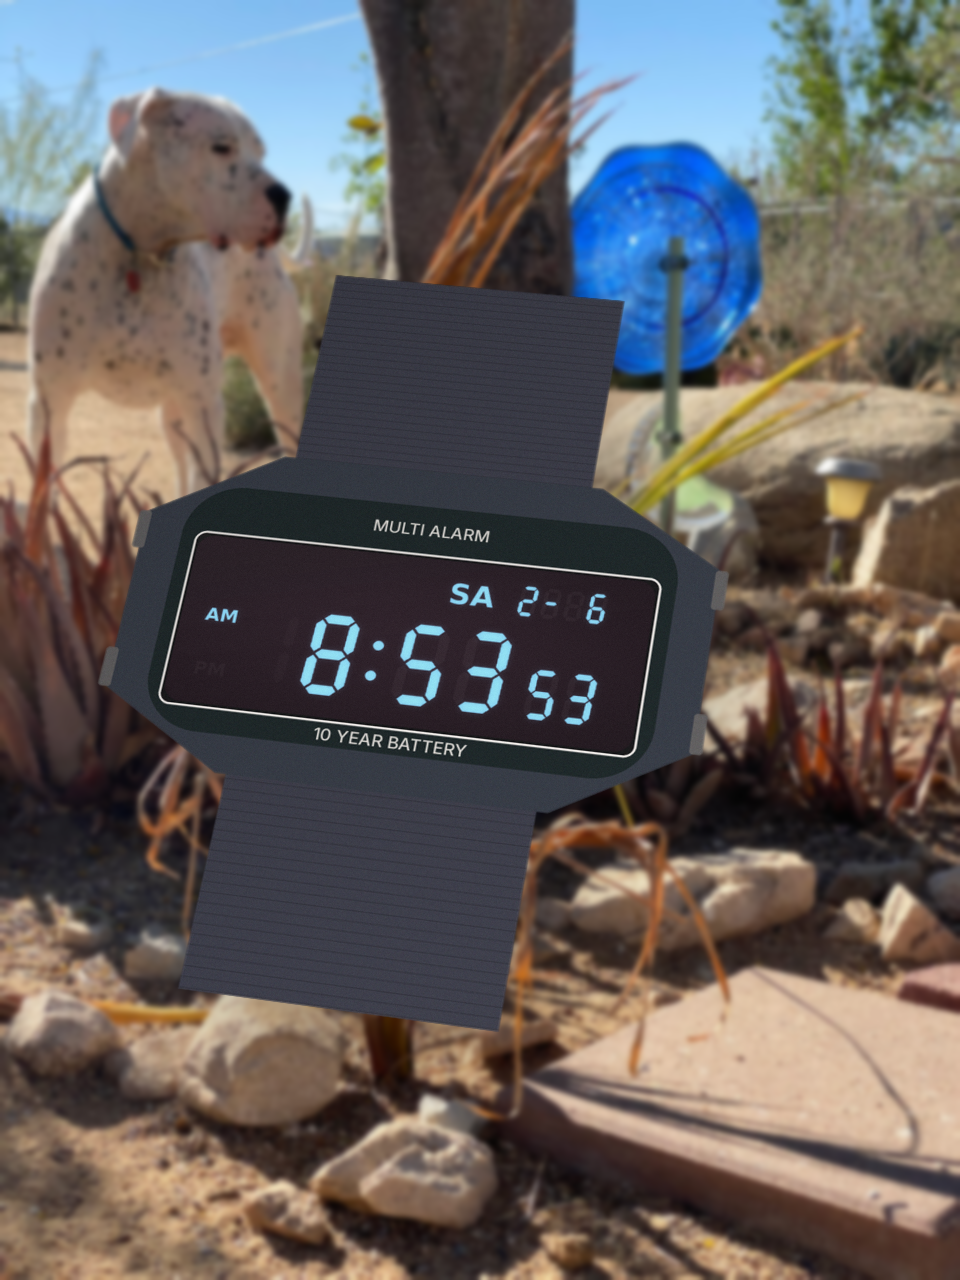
{"hour": 8, "minute": 53, "second": 53}
